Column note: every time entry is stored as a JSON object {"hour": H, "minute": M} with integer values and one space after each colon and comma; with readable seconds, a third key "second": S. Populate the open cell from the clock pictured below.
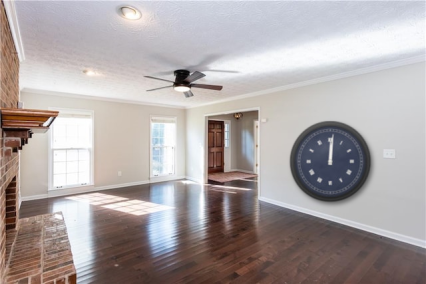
{"hour": 12, "minute": 1}
